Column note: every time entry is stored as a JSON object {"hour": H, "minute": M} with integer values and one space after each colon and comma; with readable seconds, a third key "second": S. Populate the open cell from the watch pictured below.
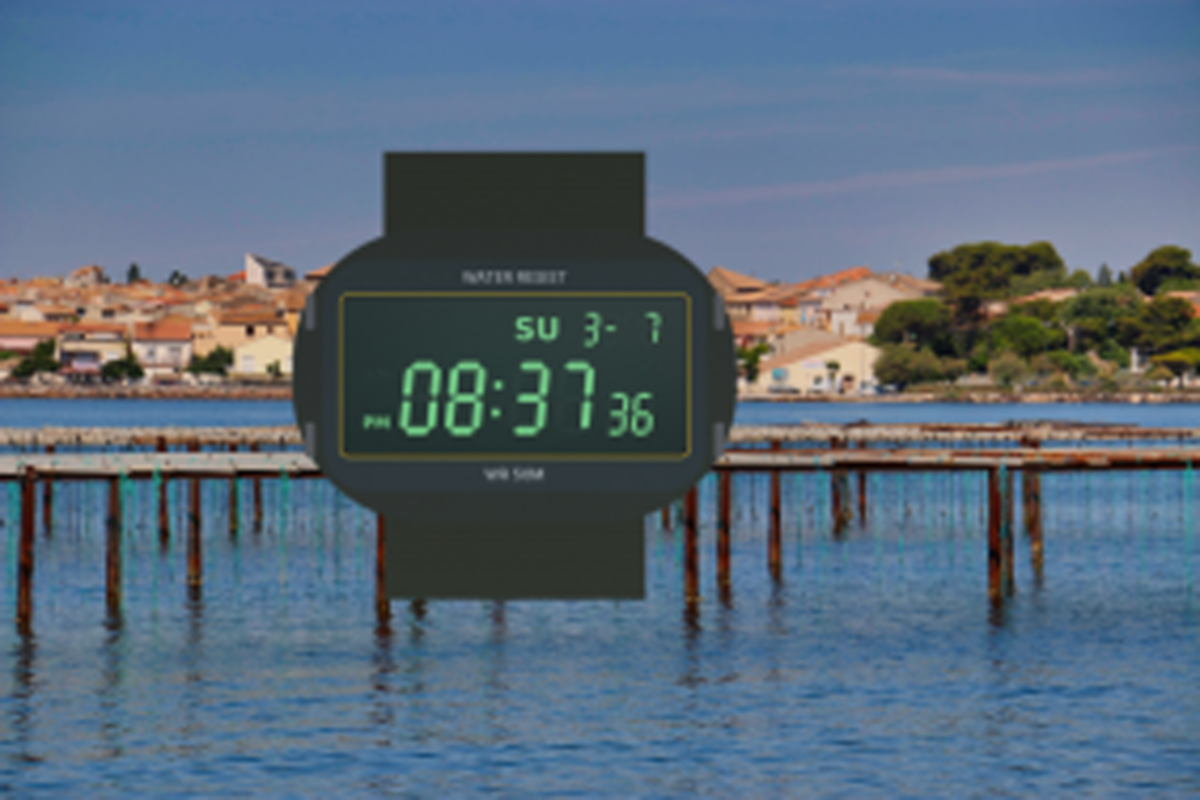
{"hour": 8, "minute": 37, "second": 36}
